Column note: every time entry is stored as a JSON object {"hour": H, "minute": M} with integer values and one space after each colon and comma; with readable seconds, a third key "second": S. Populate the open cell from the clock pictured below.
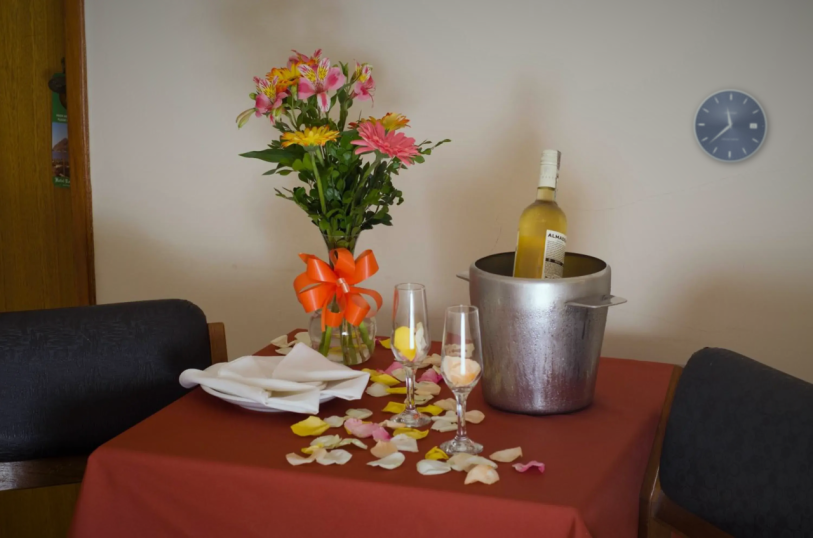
{"hour": 11, "minute": 38}
